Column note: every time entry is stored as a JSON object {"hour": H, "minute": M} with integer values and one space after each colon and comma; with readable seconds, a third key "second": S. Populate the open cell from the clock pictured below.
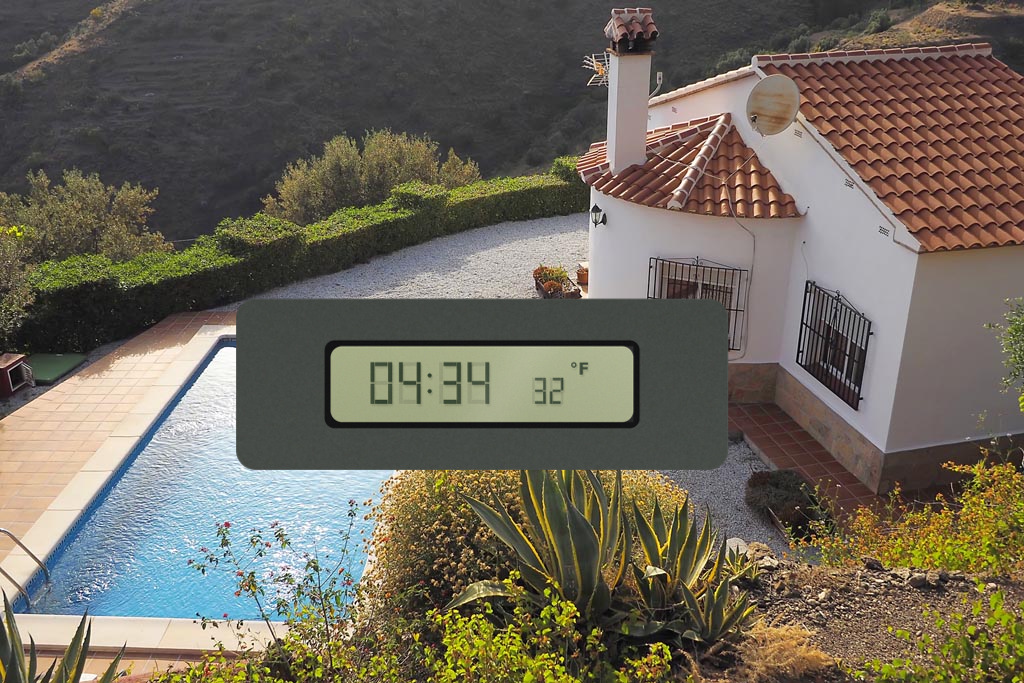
{"hour": 4, "minute": 34}
